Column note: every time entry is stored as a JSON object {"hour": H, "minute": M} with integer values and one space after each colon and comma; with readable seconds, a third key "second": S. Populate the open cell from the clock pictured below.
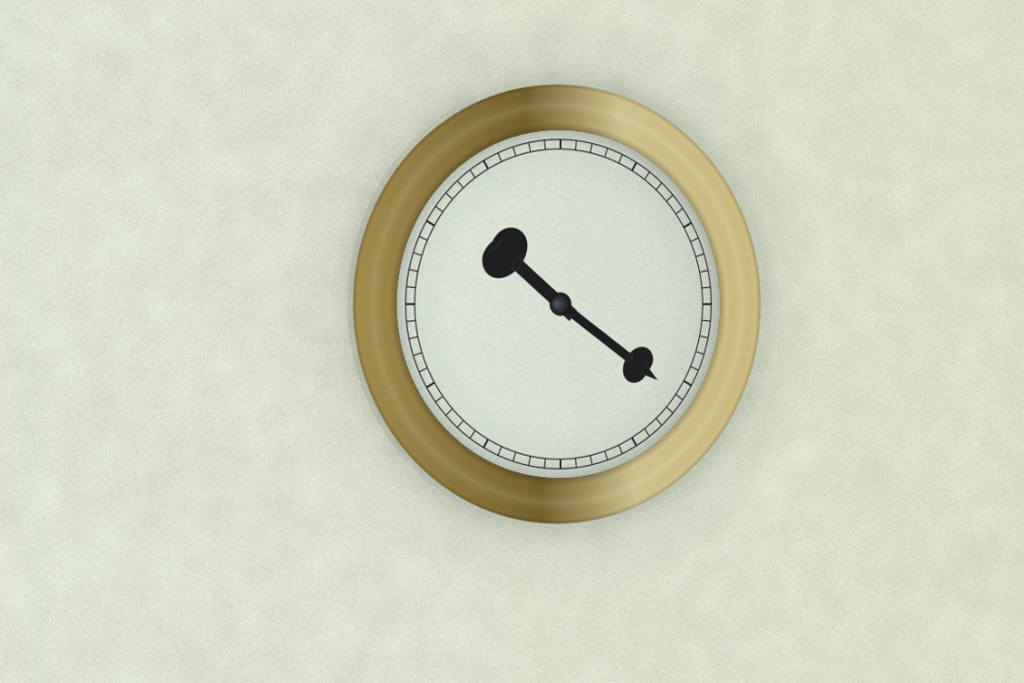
{"hour": 10, "minute": 21}
